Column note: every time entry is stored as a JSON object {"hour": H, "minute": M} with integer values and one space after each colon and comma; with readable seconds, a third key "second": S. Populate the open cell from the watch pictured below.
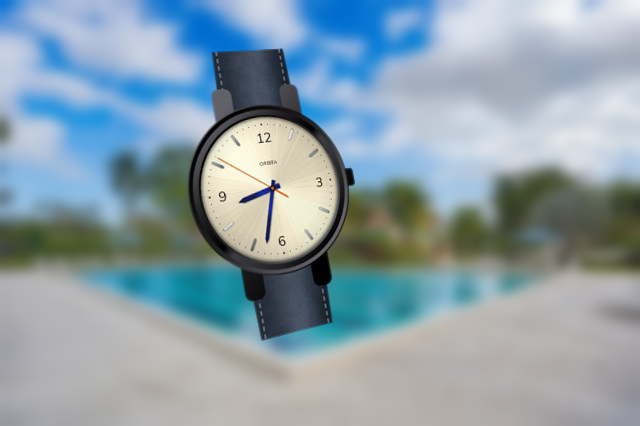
{"hour": 8, "minute": 32, "second": 51}
